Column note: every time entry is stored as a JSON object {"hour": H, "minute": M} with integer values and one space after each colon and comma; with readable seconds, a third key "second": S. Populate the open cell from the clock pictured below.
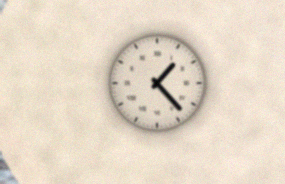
{"hour": 1, "minute": 23}
